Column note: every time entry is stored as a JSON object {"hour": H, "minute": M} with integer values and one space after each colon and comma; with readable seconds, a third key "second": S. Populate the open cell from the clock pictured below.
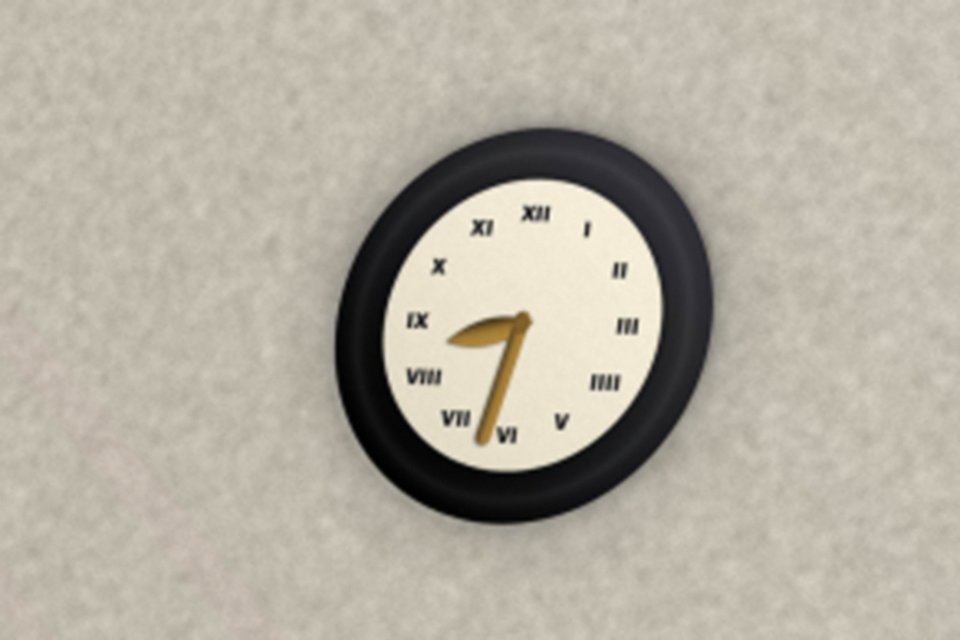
{"hour": 8, "minute": 32}
